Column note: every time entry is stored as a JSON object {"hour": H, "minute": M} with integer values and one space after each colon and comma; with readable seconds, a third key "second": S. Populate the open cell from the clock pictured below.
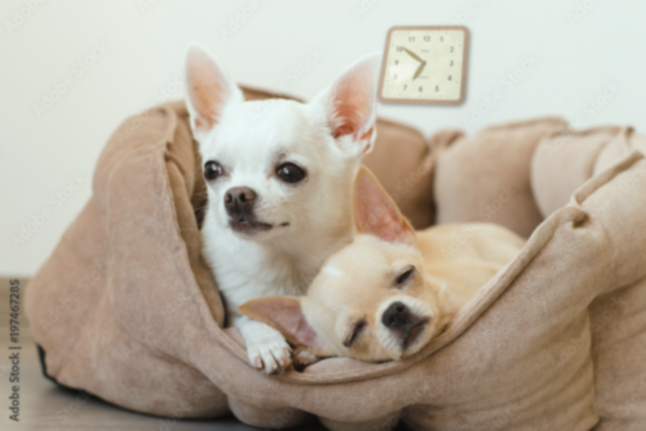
{"hour": 6, "minute": 51}
